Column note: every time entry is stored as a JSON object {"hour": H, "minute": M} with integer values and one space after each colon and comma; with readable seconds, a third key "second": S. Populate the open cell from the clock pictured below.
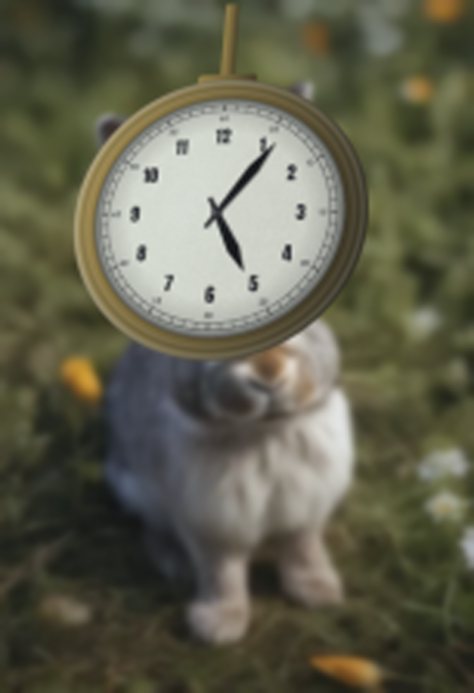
{"hour": 5, "minute": 6}
